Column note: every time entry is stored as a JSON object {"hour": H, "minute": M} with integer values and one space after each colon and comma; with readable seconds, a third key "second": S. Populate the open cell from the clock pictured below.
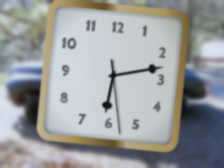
{"hour": 6, "minute": 12, "second": 28}
